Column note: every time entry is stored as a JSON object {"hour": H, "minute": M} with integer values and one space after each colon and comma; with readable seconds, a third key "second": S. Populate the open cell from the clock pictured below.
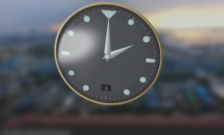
{"hour": 2, "minute": 0}
